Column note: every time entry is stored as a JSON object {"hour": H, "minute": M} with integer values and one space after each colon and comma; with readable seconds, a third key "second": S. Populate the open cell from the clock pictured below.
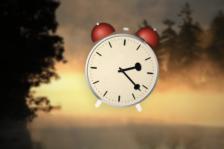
{"hour": 2, "minute": 22}
